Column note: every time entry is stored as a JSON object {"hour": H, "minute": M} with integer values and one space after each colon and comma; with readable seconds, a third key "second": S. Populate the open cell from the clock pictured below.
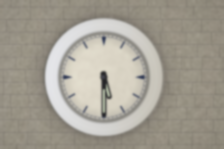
{"hour": 5, "minute": 30}
